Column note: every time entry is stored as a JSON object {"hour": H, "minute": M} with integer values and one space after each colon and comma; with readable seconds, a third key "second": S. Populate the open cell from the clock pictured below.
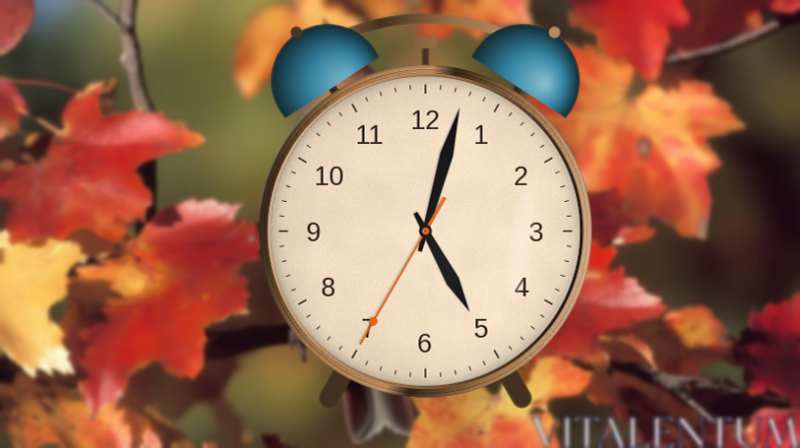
{"hour": 5, "minute": 2, "second": 35}
